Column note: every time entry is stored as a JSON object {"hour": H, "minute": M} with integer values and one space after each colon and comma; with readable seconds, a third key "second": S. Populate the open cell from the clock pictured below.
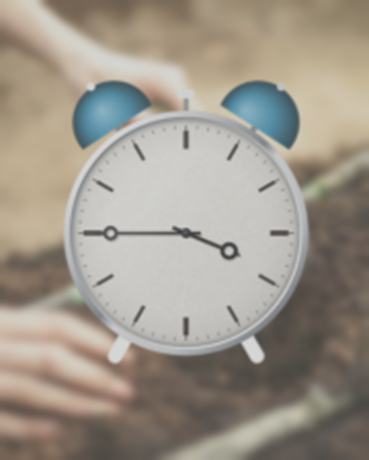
{"hour": 3, "minute": 45}
